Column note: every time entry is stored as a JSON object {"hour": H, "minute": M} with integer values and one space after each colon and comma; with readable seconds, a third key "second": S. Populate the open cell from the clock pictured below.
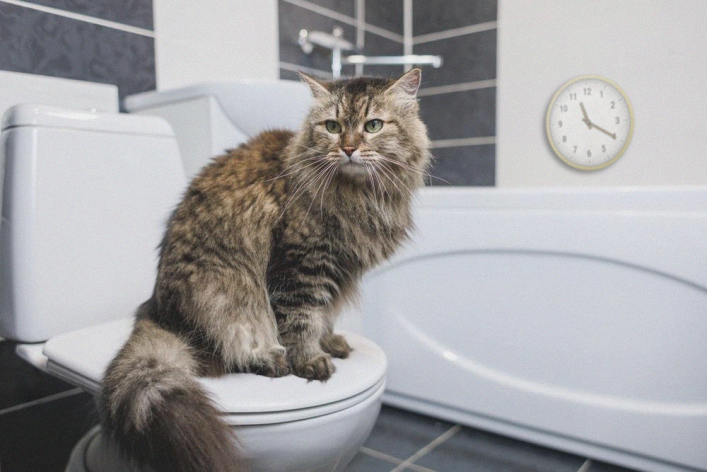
{"hour": 11, "minute": 20}
